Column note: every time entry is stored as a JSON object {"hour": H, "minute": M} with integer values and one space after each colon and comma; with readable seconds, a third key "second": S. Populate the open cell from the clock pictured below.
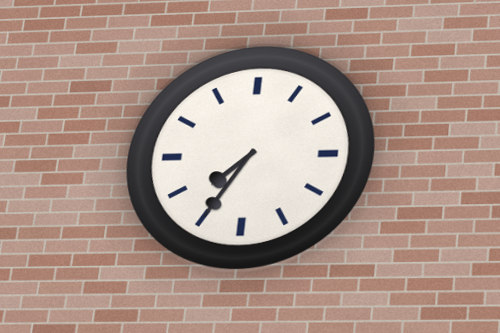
{"hour": 7, "minute": 35}
